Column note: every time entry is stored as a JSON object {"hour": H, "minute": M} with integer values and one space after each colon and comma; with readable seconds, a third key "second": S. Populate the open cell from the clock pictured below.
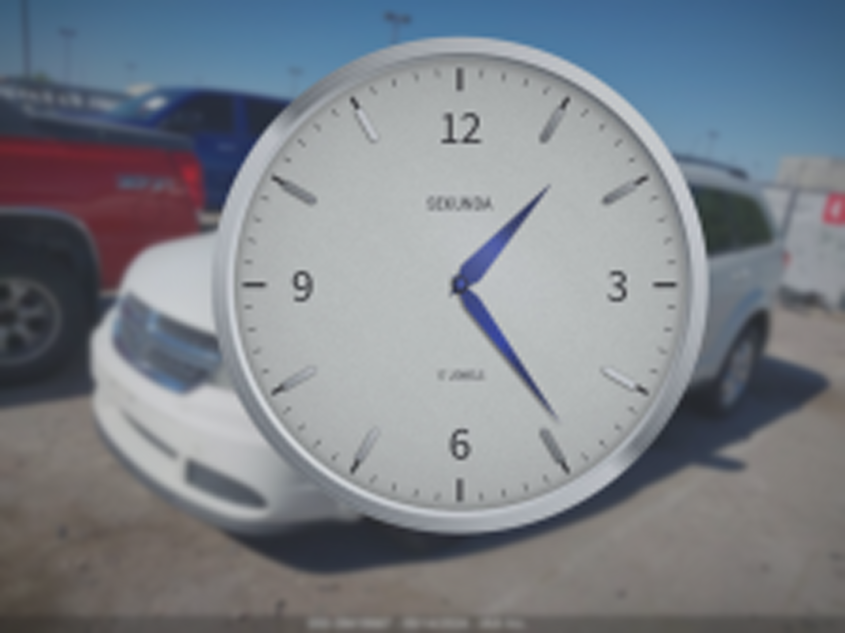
{"hour": 1, "minute": 24}
